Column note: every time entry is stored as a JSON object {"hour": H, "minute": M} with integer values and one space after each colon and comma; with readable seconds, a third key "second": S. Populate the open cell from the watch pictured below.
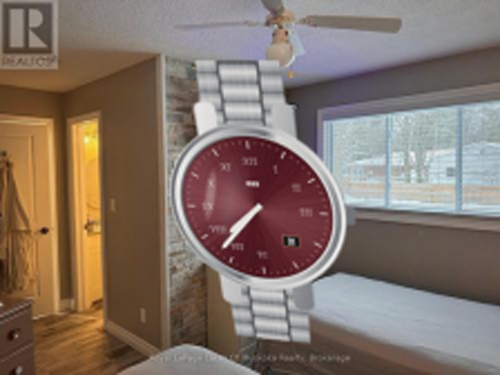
{"hour": 7, "minute": 37}
